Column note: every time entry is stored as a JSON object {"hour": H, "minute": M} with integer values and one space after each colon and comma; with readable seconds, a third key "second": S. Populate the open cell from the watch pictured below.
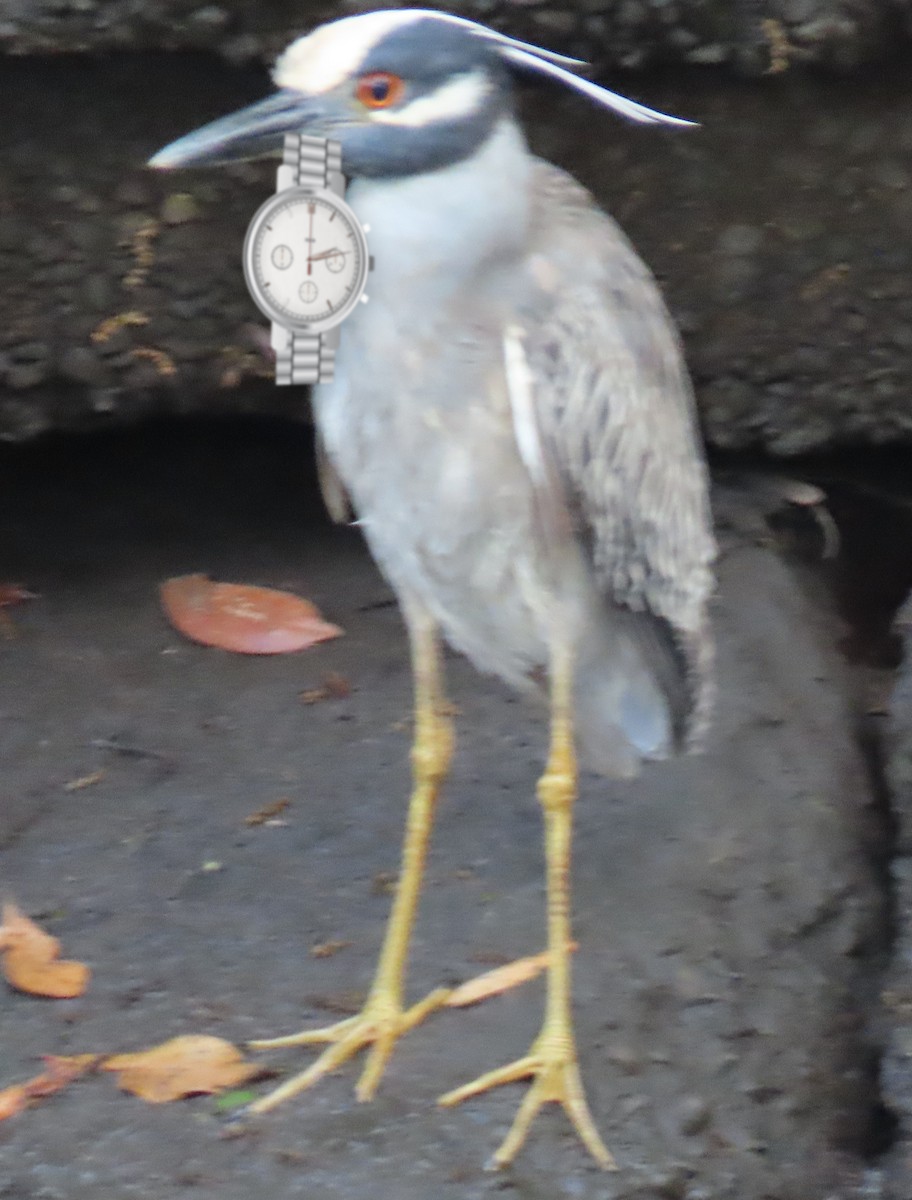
{"hour": 2, "minute": 13}
